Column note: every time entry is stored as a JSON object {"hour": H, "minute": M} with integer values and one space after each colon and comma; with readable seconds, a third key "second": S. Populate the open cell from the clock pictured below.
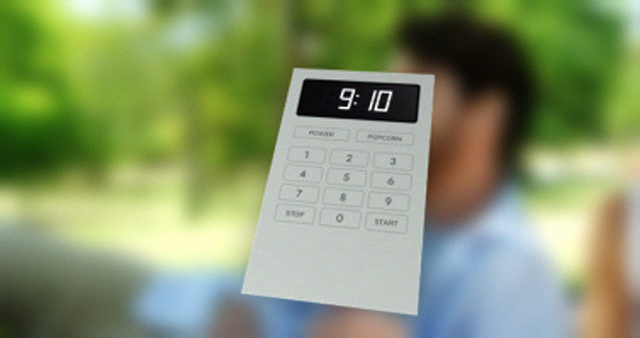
{"hour": 9, "minute": 10}
